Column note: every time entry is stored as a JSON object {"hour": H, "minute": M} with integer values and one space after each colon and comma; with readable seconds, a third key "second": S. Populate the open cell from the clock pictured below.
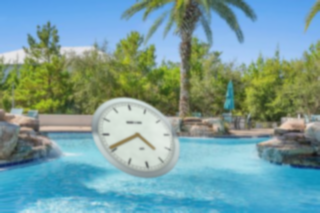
{"hour": 4, "minute": 41}
